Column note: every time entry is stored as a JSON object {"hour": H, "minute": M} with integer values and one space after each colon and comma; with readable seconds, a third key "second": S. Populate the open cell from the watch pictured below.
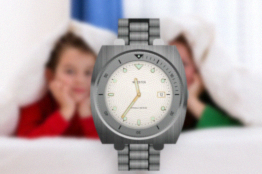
{"hour": 11, "minute": 36}
